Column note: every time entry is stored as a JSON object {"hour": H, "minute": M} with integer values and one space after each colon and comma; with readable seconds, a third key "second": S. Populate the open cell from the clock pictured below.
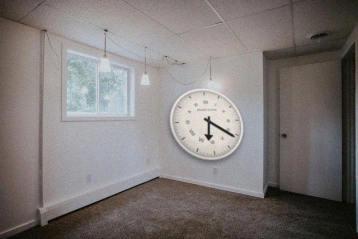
{"hour": 6, "minute": 21}
